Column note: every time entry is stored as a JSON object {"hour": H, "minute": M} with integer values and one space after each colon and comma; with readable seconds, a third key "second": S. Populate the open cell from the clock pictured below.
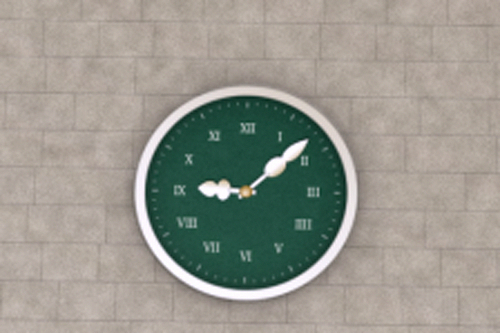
{"hour": 9, "minute": 8}
